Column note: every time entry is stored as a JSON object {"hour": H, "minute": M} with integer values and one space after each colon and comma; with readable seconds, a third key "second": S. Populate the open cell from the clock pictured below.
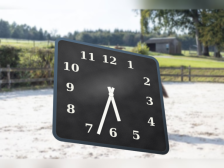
{"hour": 5, "minute": 33}
